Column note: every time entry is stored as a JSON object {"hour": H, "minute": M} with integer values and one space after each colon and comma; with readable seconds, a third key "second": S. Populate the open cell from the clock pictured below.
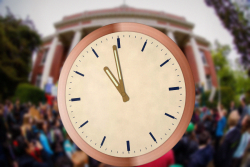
{"hour": 10, "minute": 59}
